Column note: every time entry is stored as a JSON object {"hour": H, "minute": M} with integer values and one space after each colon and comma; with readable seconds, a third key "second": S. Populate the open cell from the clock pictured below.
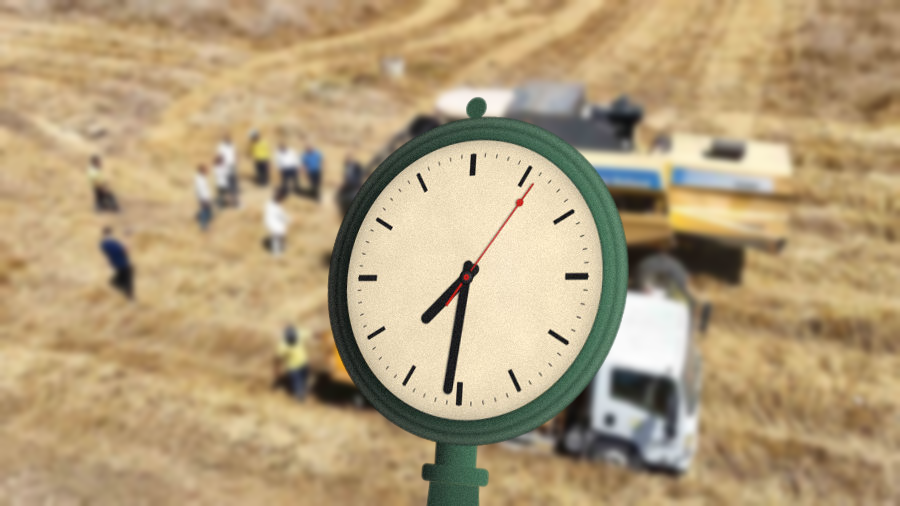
{"hour": 7, "minute": 31, "second": 6}
